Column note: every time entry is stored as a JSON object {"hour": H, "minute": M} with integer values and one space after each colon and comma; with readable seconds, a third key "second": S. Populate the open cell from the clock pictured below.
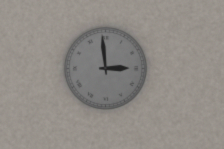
{"hour": 2, "minute": 59}
